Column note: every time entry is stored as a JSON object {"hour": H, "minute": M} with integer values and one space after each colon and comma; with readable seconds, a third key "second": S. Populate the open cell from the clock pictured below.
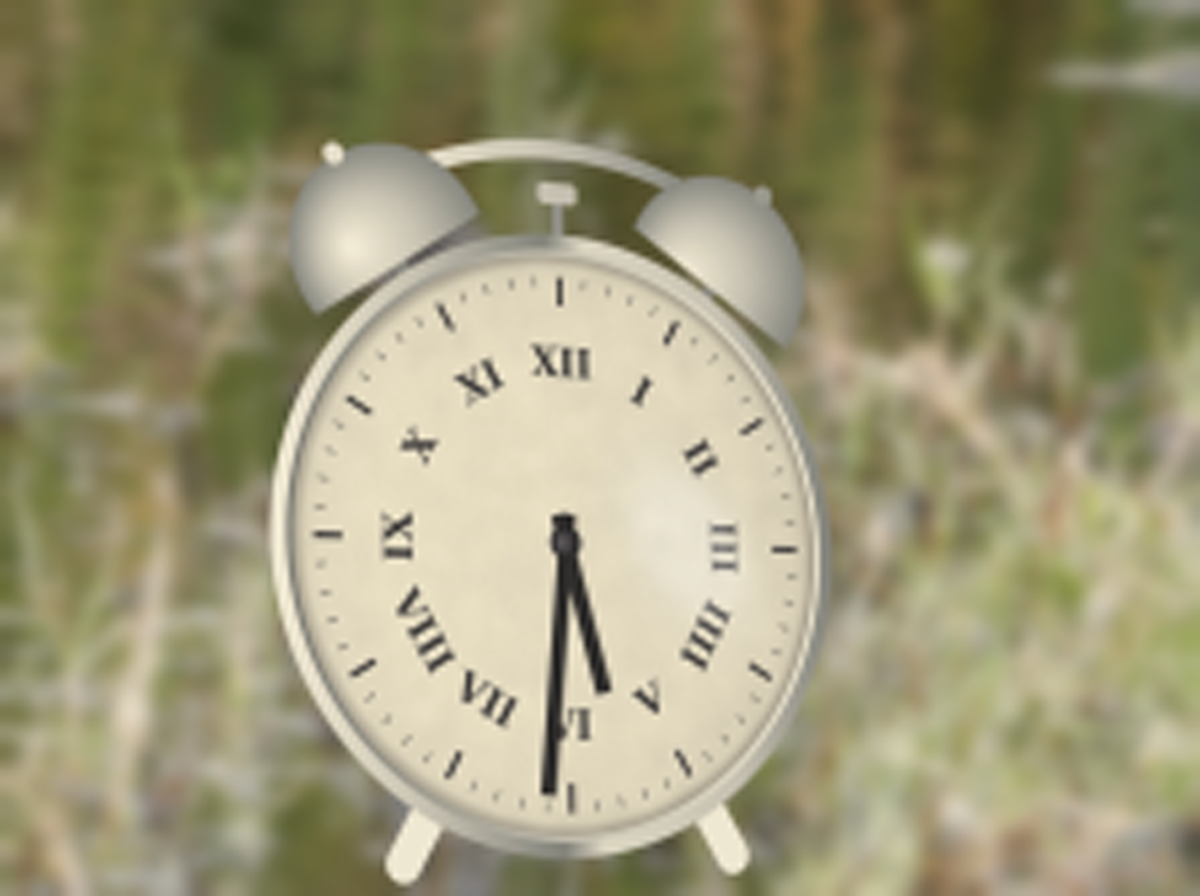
{"hour": 5, "minute": 31}
